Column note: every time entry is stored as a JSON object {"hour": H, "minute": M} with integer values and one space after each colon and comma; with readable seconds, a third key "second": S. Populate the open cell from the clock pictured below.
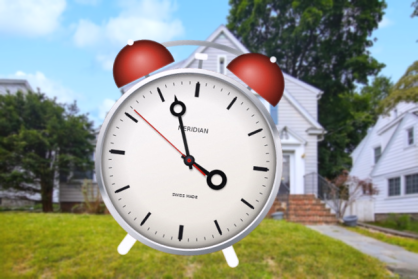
{"hour": 3, "minute": 56, "second": 51}
